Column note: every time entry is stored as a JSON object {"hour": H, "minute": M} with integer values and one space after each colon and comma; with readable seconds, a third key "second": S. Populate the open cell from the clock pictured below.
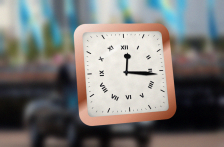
{"hour": 12, "minute": 16}
